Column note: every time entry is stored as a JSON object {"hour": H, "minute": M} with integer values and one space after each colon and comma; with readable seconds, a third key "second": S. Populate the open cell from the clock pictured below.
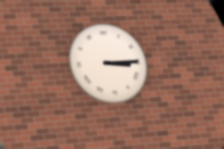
{"hour": 3, "minute": 15}
